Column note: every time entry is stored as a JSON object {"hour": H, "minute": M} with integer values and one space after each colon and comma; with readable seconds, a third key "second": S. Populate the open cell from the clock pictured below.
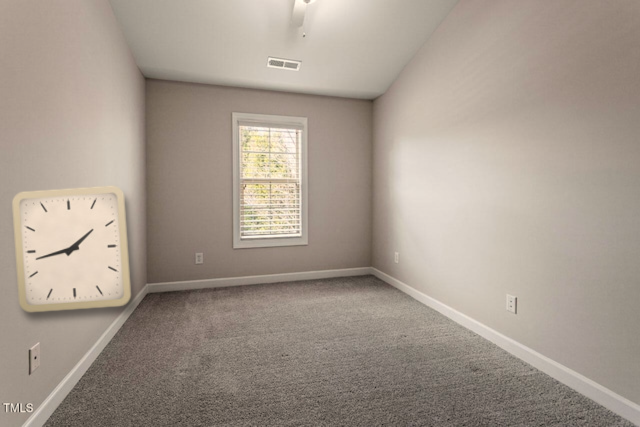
{"hour": 1, "minute": 43}
